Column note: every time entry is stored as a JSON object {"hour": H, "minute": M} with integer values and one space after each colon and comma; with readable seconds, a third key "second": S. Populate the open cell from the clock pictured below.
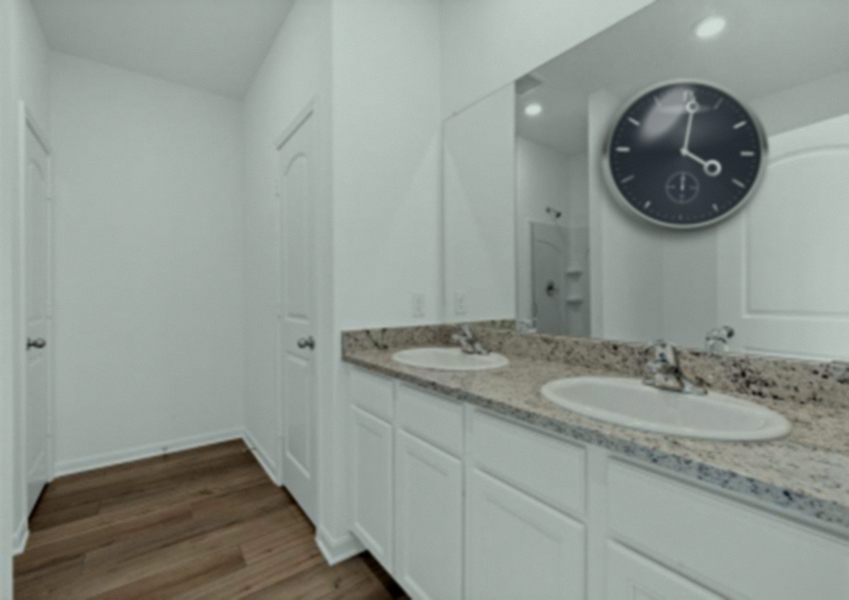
{"hour": 4, "minute": 1}
